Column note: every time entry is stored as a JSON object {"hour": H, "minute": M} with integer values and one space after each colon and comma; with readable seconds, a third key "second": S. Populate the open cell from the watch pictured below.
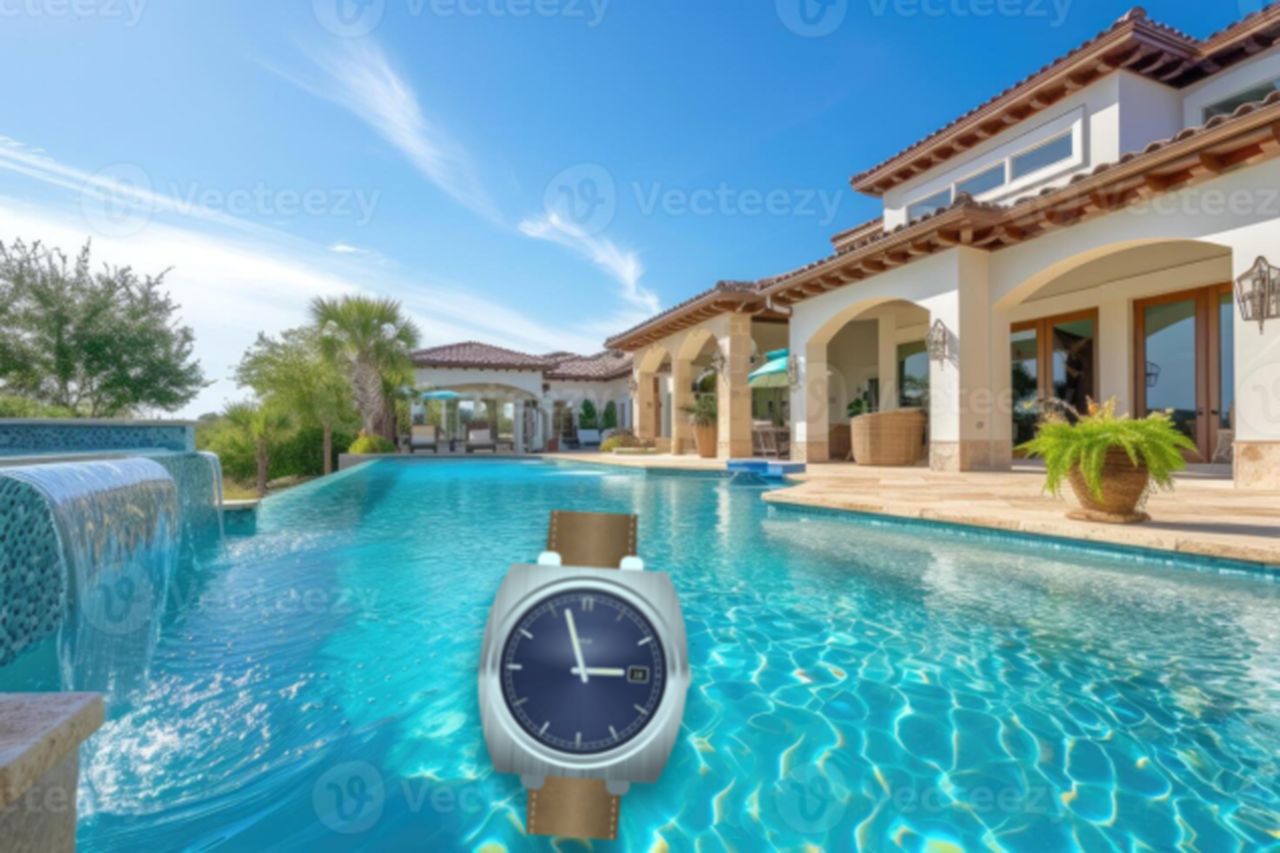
{"hour": 2, "minute": 57}
